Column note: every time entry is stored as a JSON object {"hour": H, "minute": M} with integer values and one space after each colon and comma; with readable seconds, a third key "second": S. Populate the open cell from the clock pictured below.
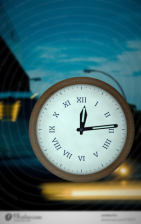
{"hour": 12, "minute": 14}
